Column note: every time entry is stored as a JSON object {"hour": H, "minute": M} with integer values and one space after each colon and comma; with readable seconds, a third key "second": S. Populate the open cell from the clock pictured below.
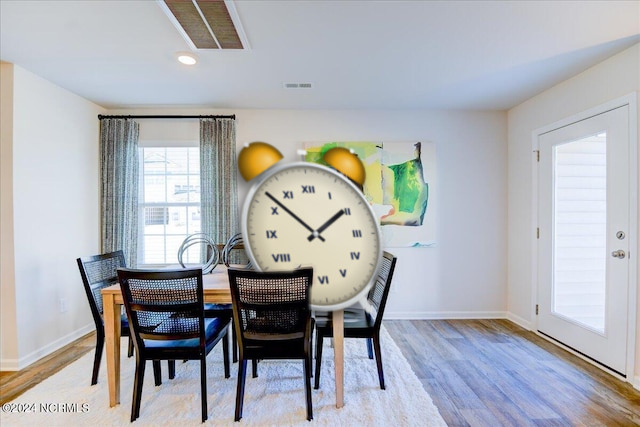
{"hour": 1, "minute": 52}
